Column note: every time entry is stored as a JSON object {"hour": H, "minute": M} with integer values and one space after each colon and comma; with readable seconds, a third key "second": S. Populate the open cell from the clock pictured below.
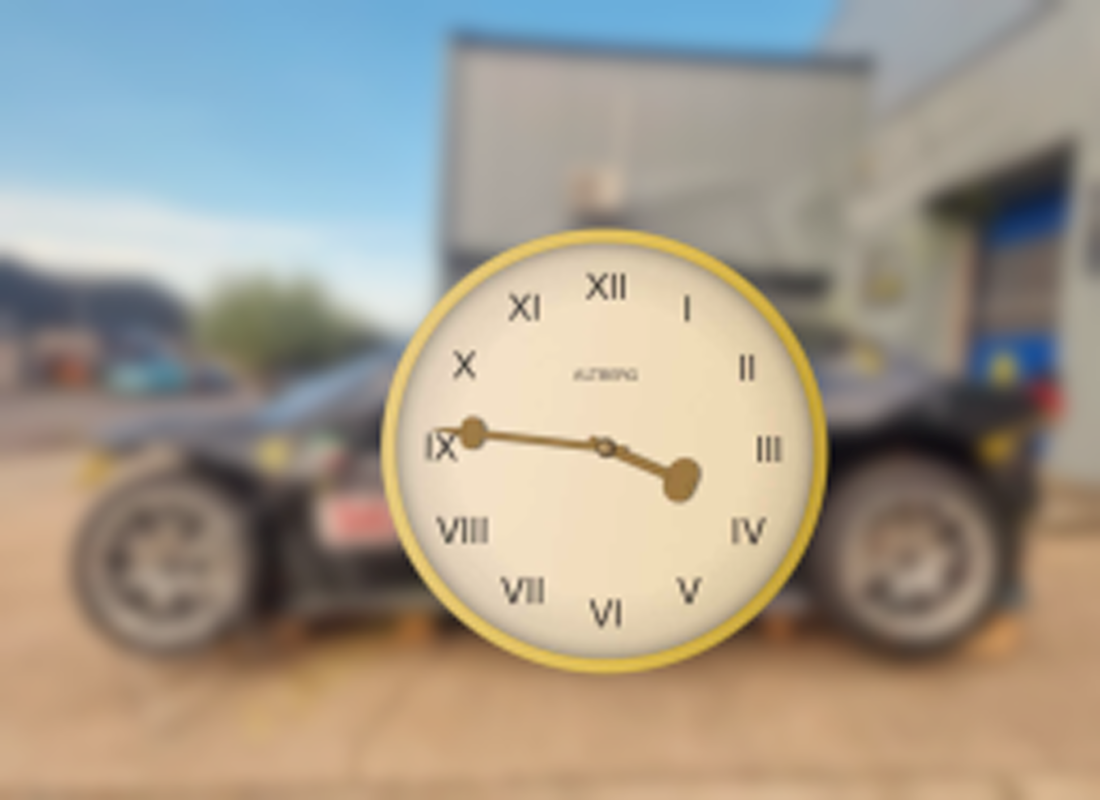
{"hour": 3, "minute": 46}
